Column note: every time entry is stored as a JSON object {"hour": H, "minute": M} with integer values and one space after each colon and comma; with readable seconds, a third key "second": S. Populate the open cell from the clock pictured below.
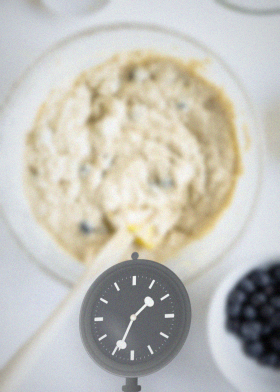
{"hour": 1, "minute": 34}
